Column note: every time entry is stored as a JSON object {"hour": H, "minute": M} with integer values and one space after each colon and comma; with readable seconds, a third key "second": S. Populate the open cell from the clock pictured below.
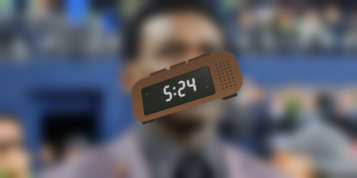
{"hour": 5, "minute": 24}
